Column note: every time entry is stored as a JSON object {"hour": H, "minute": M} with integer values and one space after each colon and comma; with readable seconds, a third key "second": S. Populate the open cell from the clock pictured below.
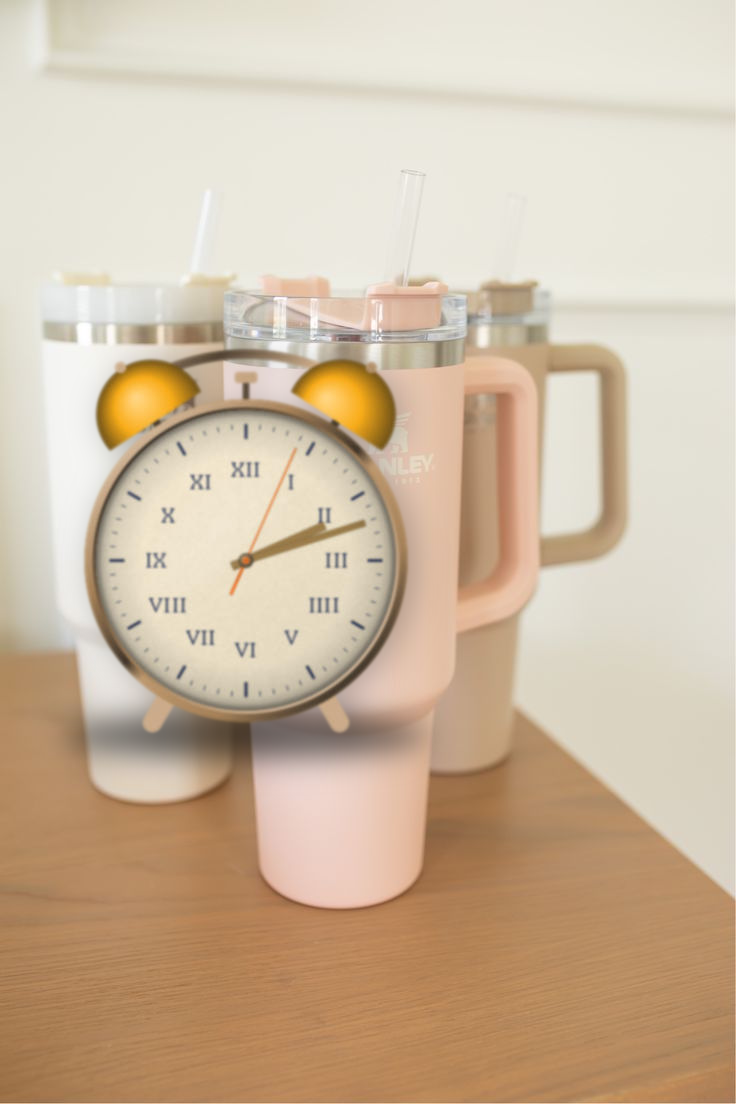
{"hour": 2, "minute": 12, "second": 4}
